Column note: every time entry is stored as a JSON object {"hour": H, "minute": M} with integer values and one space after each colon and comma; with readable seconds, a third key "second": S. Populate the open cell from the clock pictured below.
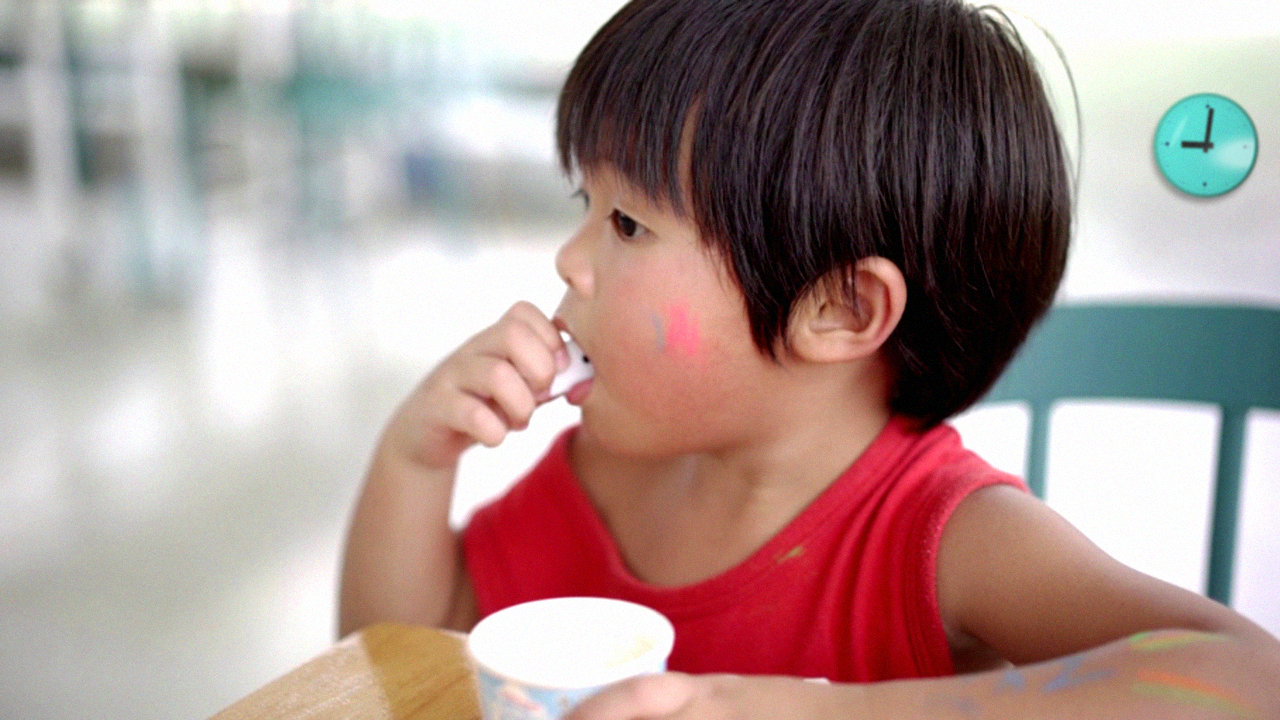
{"hour": 9, "minute": 1}
